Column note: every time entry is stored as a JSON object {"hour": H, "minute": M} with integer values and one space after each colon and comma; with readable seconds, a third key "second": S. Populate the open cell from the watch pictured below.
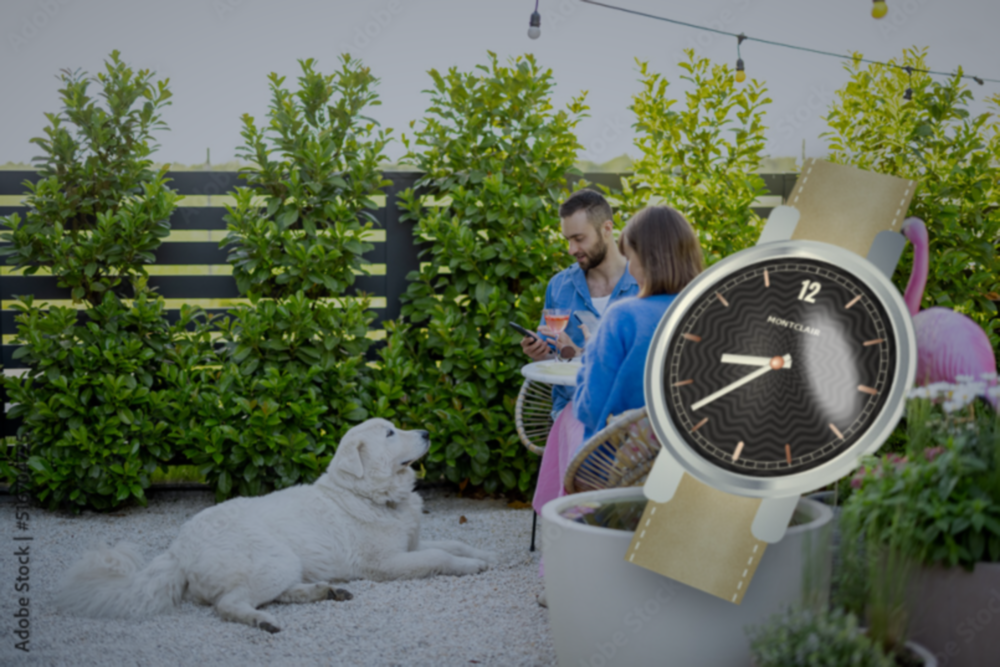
{"hour": 8, "minute": 37}
